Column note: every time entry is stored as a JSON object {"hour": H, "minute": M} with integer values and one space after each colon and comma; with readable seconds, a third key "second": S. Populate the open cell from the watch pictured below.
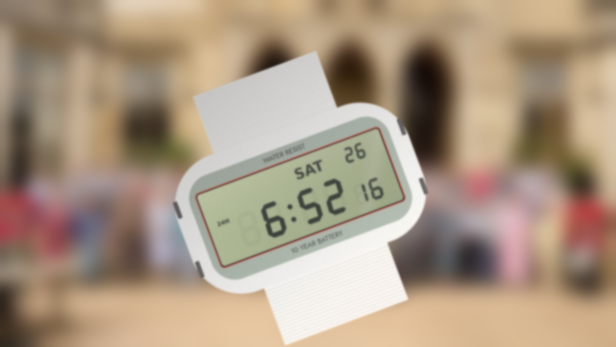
{"hour": 6, "minute": 52, "second": 16}
